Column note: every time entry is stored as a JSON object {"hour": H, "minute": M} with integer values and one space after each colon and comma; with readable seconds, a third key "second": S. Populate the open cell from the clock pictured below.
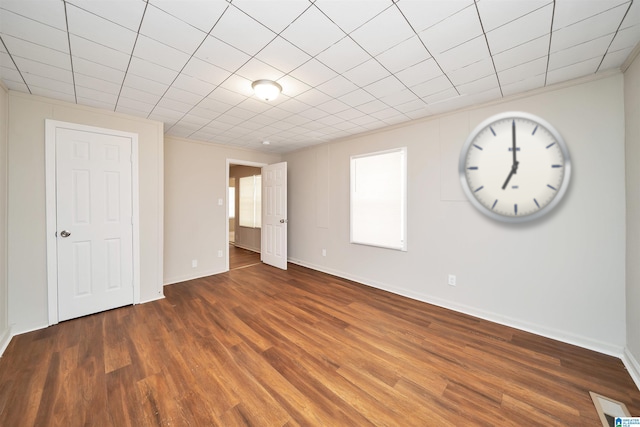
{"hour": 7, "minute": 0}
